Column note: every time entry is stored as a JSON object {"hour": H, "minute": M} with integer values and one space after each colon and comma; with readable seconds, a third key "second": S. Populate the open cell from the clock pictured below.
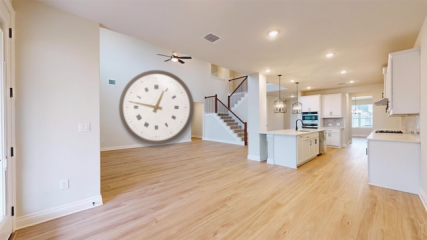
{"hour": 12, "minute": 47}
